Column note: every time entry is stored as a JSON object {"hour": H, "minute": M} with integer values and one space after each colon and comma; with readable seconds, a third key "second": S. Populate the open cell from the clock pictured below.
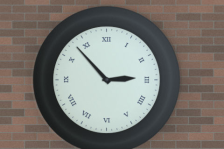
{"hour": 2, "minute": 53}
